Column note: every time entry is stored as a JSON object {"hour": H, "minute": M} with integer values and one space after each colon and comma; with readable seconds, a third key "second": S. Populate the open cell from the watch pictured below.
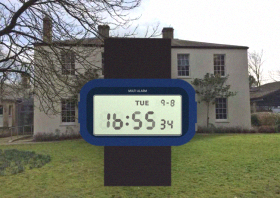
{"hour": 16, "minute": 55, "second": 34}
